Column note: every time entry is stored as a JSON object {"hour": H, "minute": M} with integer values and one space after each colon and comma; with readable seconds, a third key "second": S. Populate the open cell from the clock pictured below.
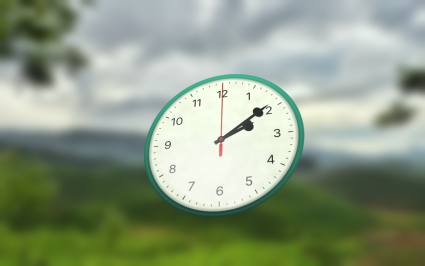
{"hour": 2, "minute": 9, "second": 0}
